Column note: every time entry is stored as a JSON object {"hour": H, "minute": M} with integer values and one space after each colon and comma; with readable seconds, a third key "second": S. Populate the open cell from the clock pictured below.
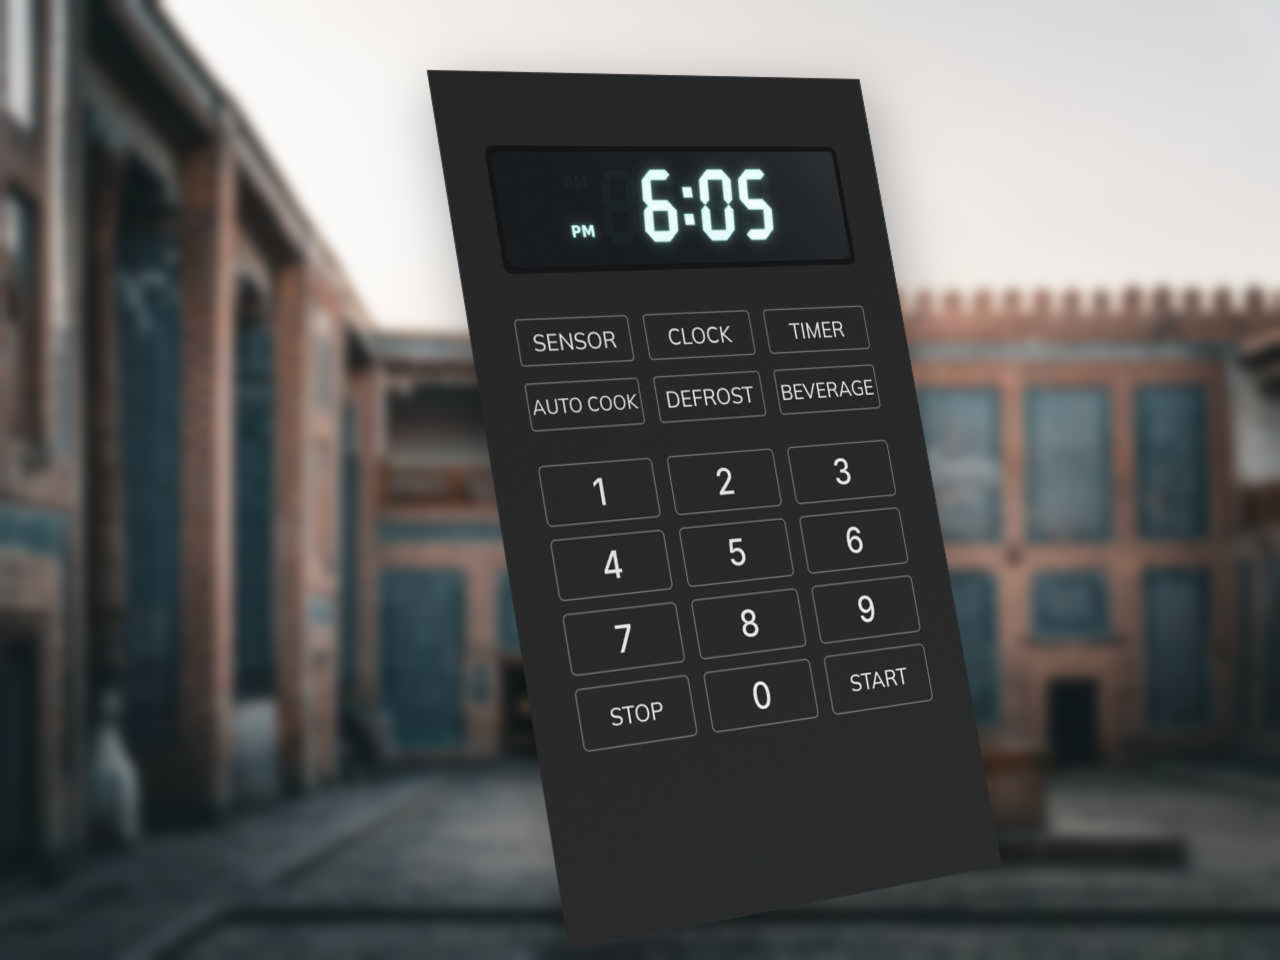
{"hour": 6, "minute": 5}
